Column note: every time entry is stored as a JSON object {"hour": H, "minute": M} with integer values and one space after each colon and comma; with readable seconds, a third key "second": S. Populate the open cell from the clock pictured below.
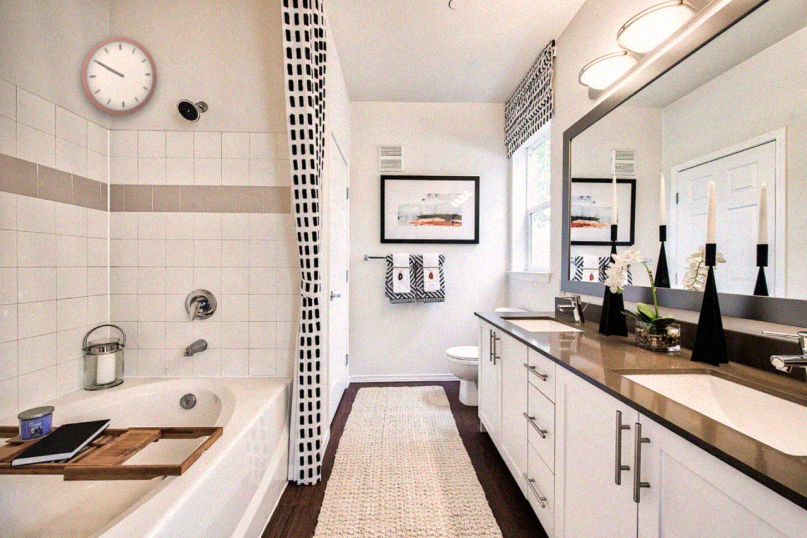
{"hour": 9, "minute": 50}
